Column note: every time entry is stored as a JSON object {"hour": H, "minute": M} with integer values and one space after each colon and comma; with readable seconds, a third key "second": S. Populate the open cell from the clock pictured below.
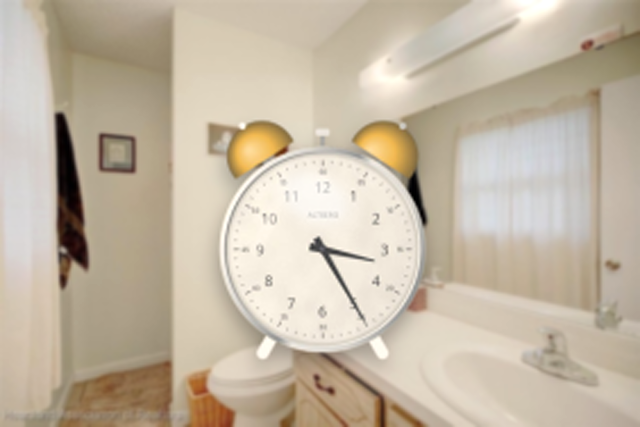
{"hour": 3, "minute": 25}
